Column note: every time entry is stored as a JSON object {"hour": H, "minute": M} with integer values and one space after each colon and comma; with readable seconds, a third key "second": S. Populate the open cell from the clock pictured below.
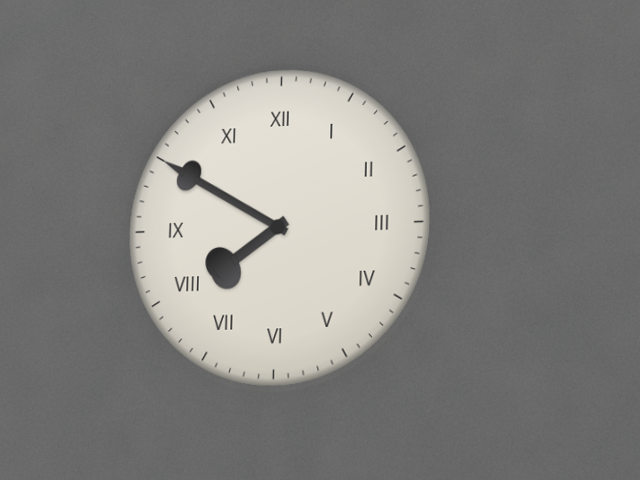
{"hour": 7, "minute": 50}
